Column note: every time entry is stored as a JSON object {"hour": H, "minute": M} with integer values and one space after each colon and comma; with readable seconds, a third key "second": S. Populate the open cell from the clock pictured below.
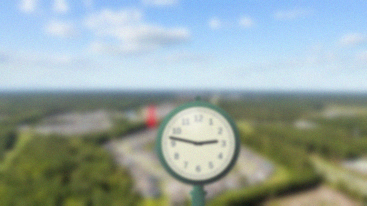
{"hour": 2, "minute": 47}
